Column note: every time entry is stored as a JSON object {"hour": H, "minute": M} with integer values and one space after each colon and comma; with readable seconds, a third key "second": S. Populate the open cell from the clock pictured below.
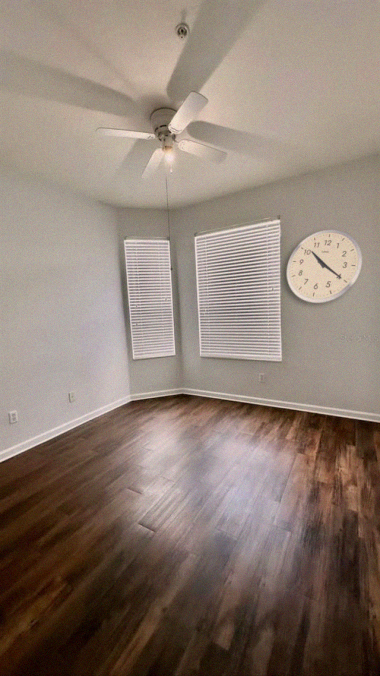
{"hour": 10, "minute": 20}
